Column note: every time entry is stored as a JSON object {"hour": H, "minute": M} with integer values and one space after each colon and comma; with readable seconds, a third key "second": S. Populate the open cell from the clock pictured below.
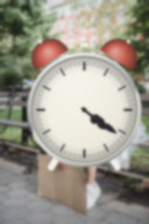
{"hour": 4, "minute": 21}
